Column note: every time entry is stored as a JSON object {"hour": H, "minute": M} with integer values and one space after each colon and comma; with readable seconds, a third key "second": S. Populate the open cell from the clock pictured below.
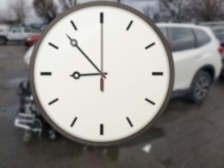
{"hour": 8, "minute": 53, "second": 0}
